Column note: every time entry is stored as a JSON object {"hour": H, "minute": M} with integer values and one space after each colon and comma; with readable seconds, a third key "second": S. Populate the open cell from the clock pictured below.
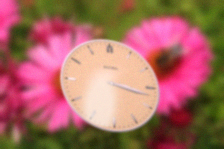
{"hour": 3, "minute": 17}
